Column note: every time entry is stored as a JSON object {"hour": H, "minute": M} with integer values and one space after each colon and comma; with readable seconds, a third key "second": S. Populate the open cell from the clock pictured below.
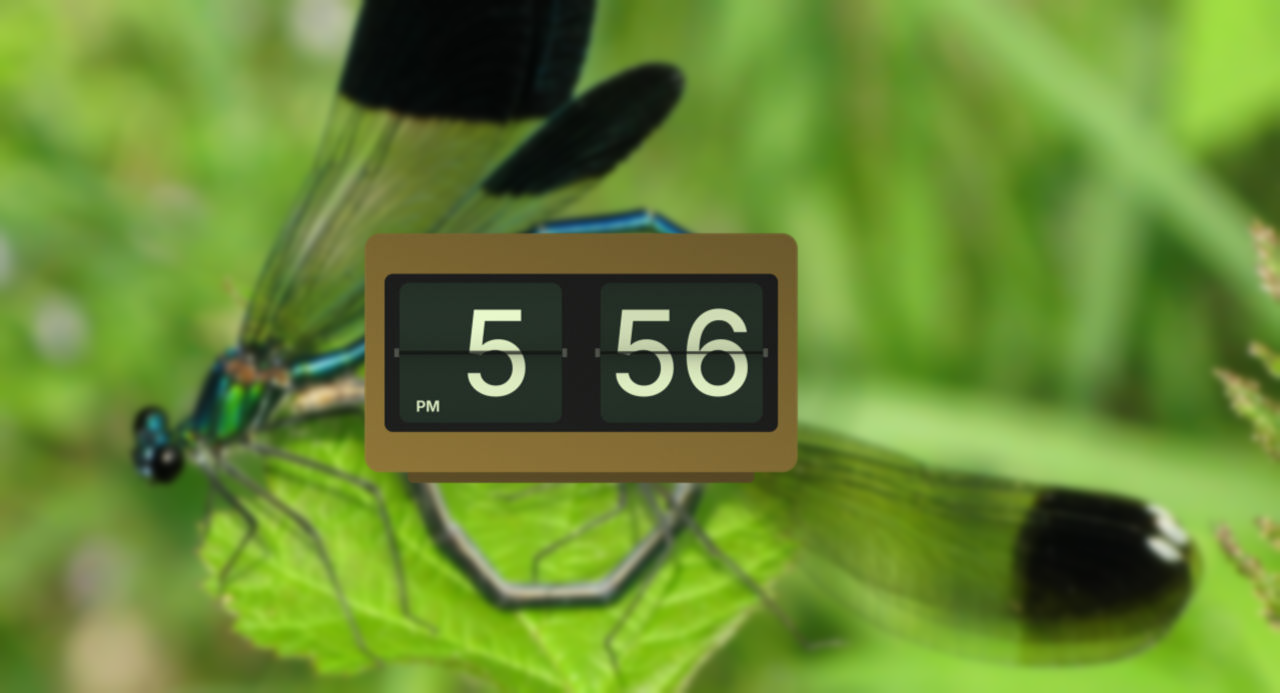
{"hour": 5, "minute": 56}
